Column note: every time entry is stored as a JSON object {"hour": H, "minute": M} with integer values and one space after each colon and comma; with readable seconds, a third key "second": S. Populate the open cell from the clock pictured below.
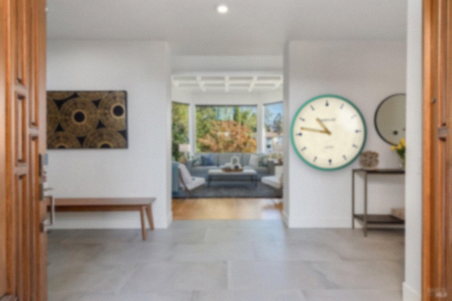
{"hour": 10, "minute": 47}
